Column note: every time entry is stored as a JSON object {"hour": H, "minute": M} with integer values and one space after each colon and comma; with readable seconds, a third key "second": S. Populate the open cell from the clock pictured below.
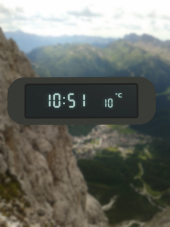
{"hour": 10, "minute": 51}
